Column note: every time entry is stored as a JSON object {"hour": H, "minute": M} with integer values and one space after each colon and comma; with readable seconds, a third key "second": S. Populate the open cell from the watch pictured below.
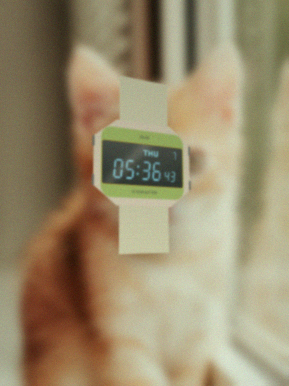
{"hour": 5, "minute": 36}
